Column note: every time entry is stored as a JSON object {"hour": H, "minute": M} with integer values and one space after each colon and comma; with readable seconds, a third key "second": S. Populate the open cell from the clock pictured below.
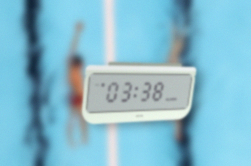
{"hour": 3, "minute": 38}
